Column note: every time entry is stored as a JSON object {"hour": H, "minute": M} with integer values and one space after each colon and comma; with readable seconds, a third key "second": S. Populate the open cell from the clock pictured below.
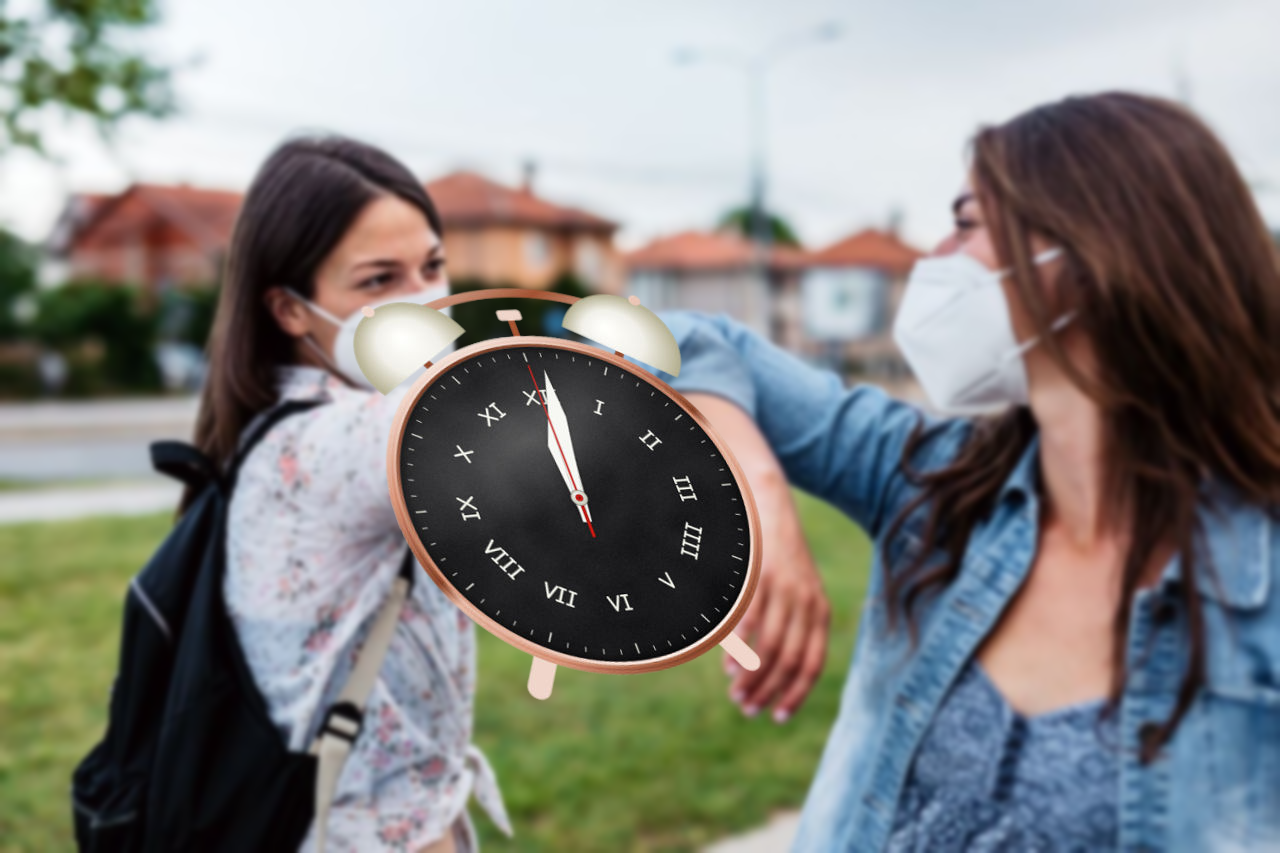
{"hour": 12, "minute": 1, "second": 0}
